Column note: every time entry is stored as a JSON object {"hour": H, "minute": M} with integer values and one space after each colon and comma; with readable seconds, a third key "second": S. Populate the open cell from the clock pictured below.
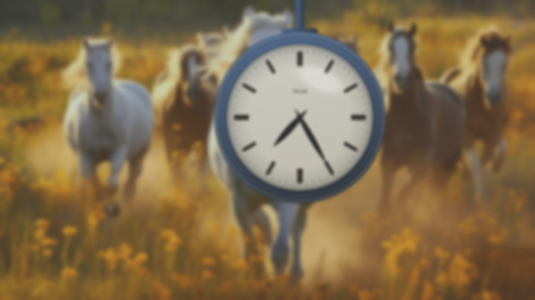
{"hour": 7, "minute": 25}
